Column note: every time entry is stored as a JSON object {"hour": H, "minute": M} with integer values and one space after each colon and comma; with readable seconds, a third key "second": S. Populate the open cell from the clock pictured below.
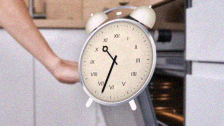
{"hour": 10, "minute": 33}
